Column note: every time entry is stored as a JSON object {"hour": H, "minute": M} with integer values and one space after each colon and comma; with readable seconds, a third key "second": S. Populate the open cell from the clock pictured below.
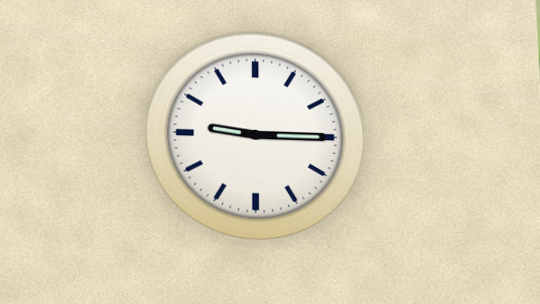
{"hour": 9, "minute": 15}
